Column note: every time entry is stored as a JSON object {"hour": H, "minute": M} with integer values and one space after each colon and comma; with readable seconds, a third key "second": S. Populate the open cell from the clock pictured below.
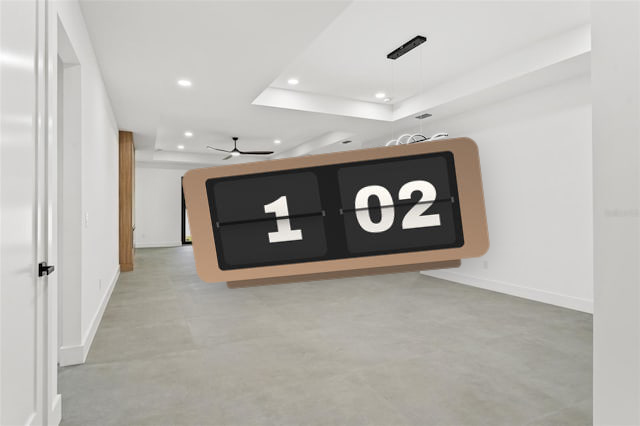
{"hour": 1, "minute": 2}
